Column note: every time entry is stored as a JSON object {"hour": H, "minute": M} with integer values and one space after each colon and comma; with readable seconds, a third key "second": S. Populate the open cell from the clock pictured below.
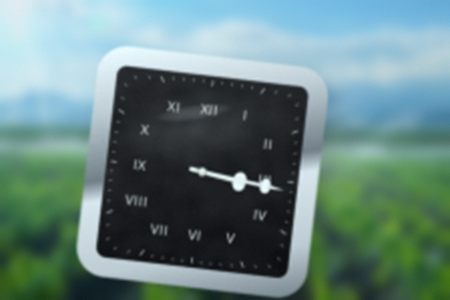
{"hour": 3, "minute": 16}
